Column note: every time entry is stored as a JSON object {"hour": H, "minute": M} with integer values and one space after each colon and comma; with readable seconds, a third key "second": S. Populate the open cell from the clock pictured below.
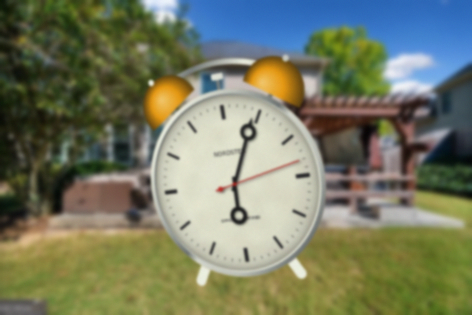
{"hour": 6, "minute": 4, "second": 13}
